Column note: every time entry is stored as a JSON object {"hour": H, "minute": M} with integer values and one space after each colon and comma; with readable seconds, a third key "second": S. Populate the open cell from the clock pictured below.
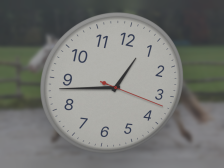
{"hour": 12, "minute": 43, "second": 17}
